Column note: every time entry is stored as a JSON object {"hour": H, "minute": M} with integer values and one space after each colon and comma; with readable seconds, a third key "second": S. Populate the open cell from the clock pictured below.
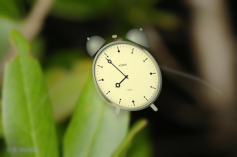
{"hour": 7, "minute": 54}
